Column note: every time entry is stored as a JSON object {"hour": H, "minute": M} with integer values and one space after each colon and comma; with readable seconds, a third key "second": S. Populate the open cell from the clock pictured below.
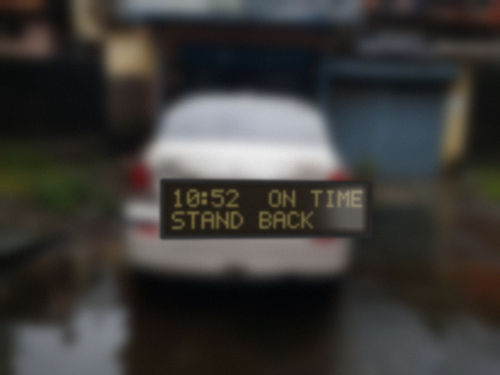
{"hour": 10, "minute": 52}
